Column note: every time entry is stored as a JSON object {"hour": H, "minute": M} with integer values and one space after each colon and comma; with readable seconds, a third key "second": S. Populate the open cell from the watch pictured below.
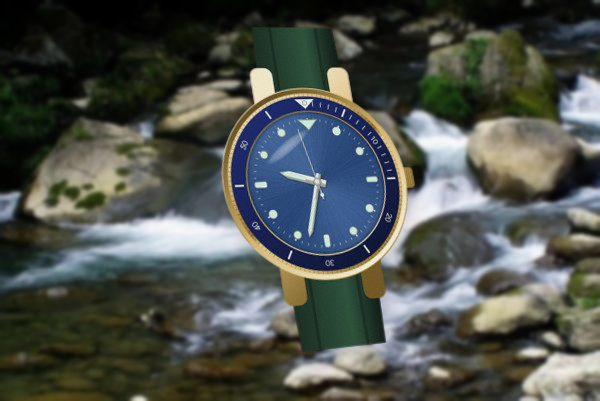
{"hour": 9, "minute": 32, "second": 58}
